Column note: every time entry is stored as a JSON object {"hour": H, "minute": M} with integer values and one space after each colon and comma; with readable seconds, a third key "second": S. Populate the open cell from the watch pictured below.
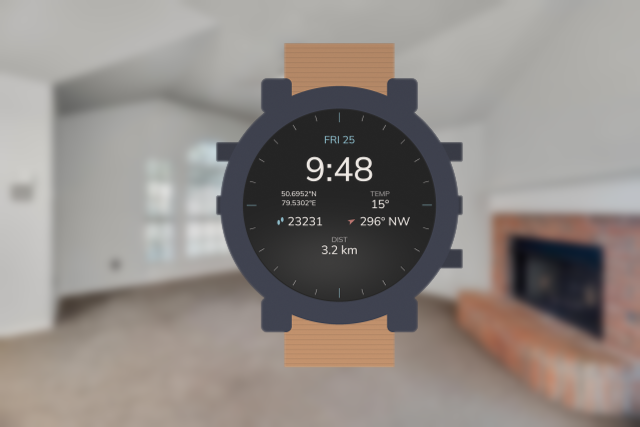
{"hour": 9, "minute": 48}
